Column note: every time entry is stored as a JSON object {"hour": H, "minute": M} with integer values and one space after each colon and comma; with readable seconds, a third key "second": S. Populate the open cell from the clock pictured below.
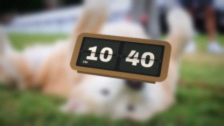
{"hour": 10, "minute": 40}
